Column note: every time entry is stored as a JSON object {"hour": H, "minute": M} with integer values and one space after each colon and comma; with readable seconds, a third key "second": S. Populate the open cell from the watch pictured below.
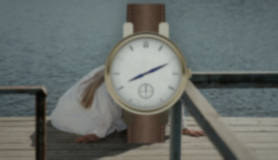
{"hour": 8, "minute": 11}
